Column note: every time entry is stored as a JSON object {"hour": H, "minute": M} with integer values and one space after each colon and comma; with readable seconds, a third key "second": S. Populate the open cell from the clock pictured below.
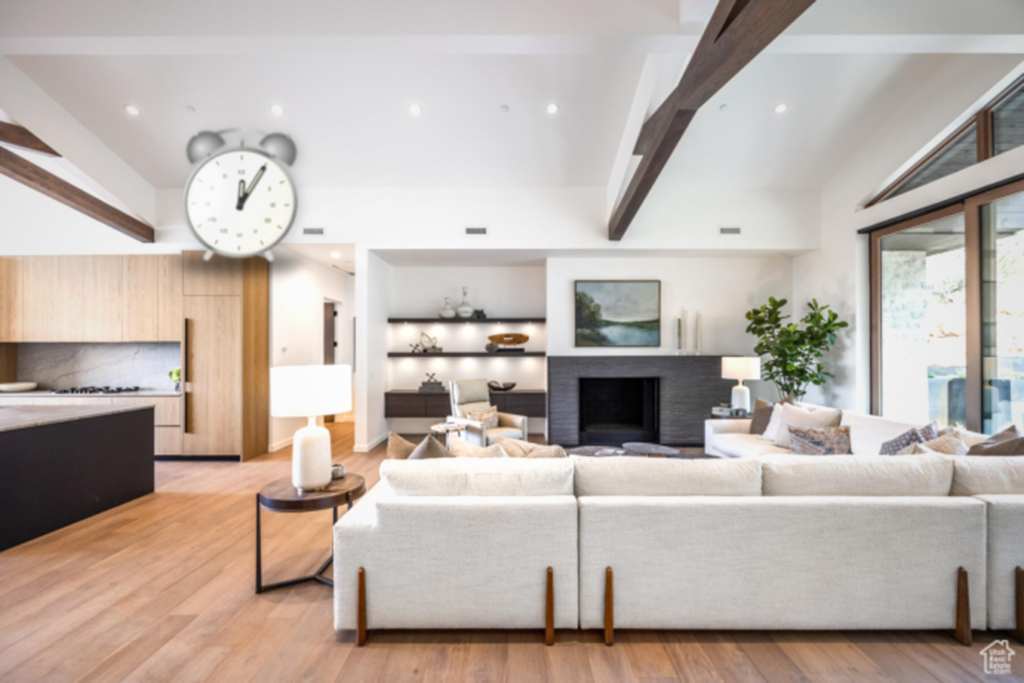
{"hour": 12, "minute": 5}
